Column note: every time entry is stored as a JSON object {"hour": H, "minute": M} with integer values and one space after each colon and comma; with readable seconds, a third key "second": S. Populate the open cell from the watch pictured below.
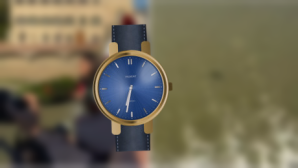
{"hour": 6, "minute": 32}
